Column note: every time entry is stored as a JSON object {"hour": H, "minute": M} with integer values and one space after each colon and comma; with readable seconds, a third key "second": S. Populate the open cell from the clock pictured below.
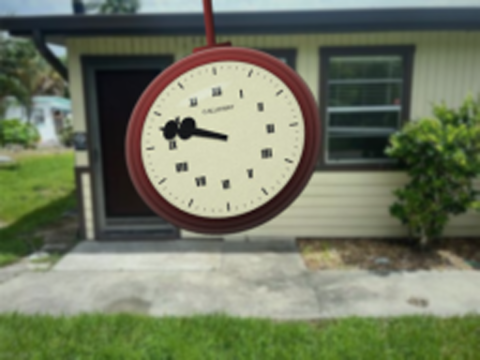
{"hour": 9, "minute": 48}
